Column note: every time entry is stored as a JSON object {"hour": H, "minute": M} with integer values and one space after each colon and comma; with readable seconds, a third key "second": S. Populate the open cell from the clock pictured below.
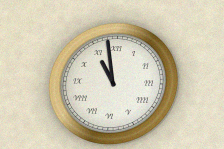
{"hour": 10, "minute": 58}
